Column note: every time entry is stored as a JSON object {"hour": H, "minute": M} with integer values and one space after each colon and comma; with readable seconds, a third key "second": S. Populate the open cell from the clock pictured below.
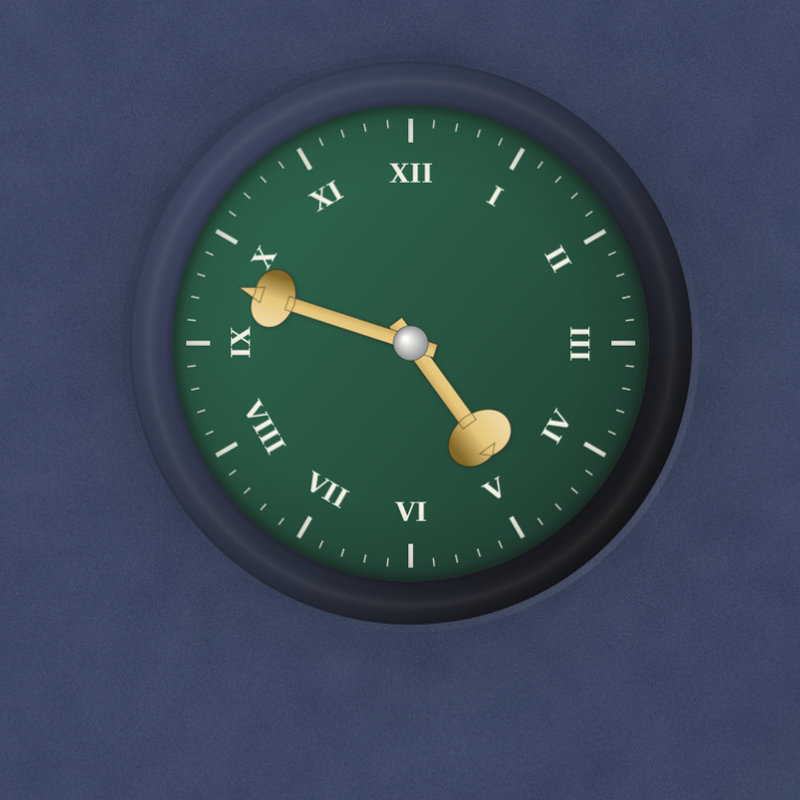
{"hour": 4, "minute": 48}
